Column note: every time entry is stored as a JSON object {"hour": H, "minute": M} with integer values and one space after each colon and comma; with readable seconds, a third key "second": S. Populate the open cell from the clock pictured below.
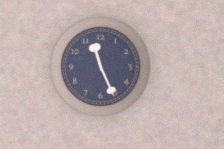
{"hour": 11, "minute": 26}
